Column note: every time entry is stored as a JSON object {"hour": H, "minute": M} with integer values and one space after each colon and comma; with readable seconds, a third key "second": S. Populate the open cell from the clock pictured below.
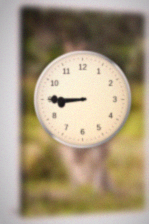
{"hour": 8, "minute": 45}
